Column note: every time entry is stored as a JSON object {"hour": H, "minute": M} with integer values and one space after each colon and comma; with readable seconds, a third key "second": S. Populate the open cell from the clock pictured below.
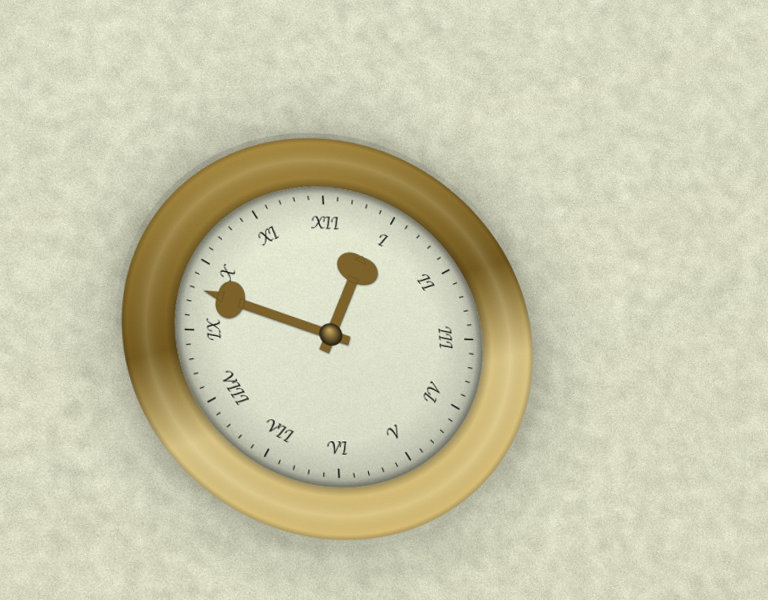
{"hour": 12, "minute": 48}
